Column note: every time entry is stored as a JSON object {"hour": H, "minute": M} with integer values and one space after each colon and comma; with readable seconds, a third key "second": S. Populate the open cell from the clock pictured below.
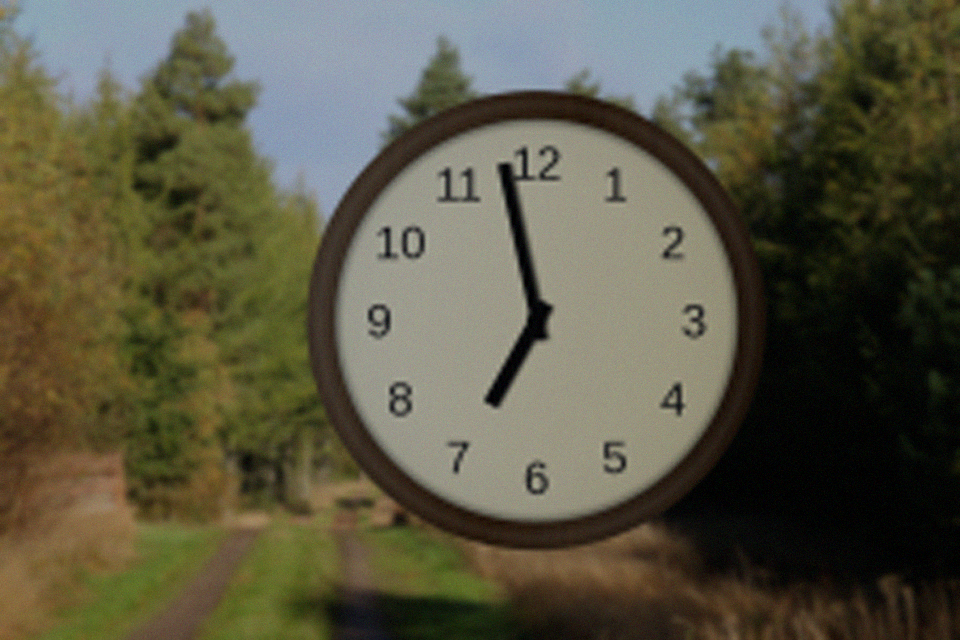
{"hour": 6, "minute": 58}
